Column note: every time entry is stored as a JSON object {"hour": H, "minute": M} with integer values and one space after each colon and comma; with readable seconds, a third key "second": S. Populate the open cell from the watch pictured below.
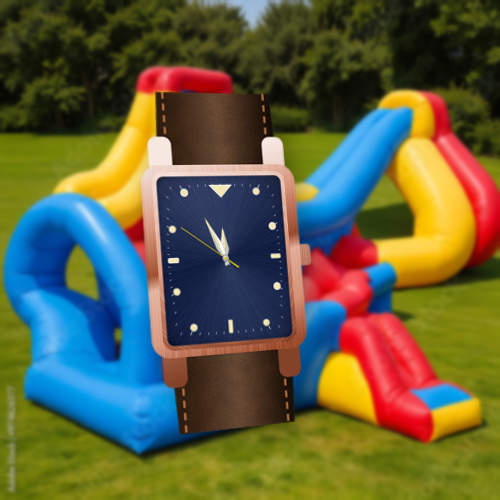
{"hour": 11, "minute": 55, "second": 51}
